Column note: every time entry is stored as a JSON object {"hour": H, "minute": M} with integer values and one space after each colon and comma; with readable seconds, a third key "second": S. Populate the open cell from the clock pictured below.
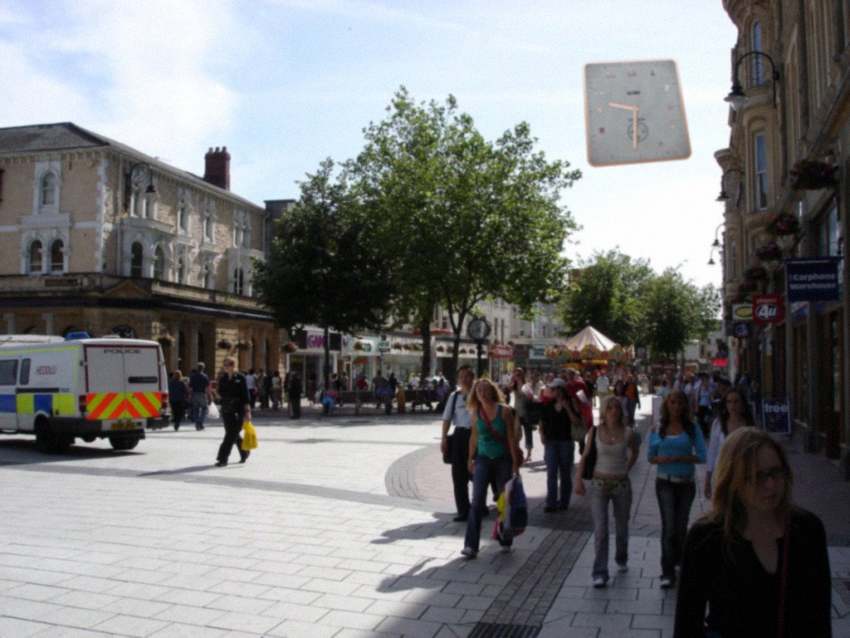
{"hour": 9, "minute": 31}
